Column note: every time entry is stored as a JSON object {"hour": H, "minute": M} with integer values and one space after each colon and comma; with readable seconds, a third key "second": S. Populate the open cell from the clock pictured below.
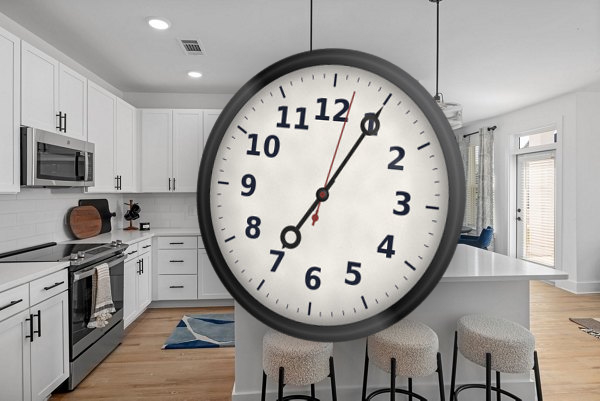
{"hour": 7, "minute": 5, "second": 2}
